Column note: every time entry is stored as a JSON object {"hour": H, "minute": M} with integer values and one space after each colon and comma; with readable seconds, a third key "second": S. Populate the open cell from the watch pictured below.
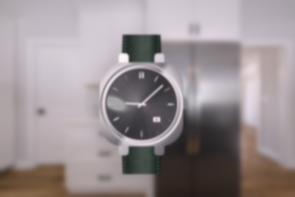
{"hour": 9, "minute": 8}
